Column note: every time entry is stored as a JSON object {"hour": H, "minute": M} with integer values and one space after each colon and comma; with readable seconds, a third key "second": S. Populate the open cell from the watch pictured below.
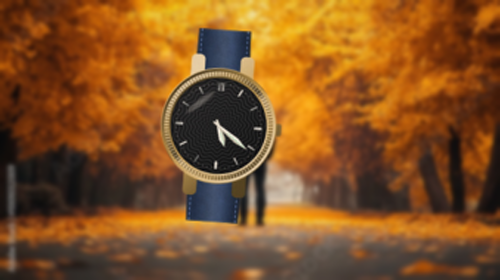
{"hour": 5, "minute": 21}
